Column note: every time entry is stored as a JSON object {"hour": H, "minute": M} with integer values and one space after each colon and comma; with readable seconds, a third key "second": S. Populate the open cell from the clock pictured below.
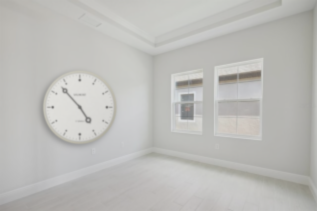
{"hour": 4, "minute": 53}
